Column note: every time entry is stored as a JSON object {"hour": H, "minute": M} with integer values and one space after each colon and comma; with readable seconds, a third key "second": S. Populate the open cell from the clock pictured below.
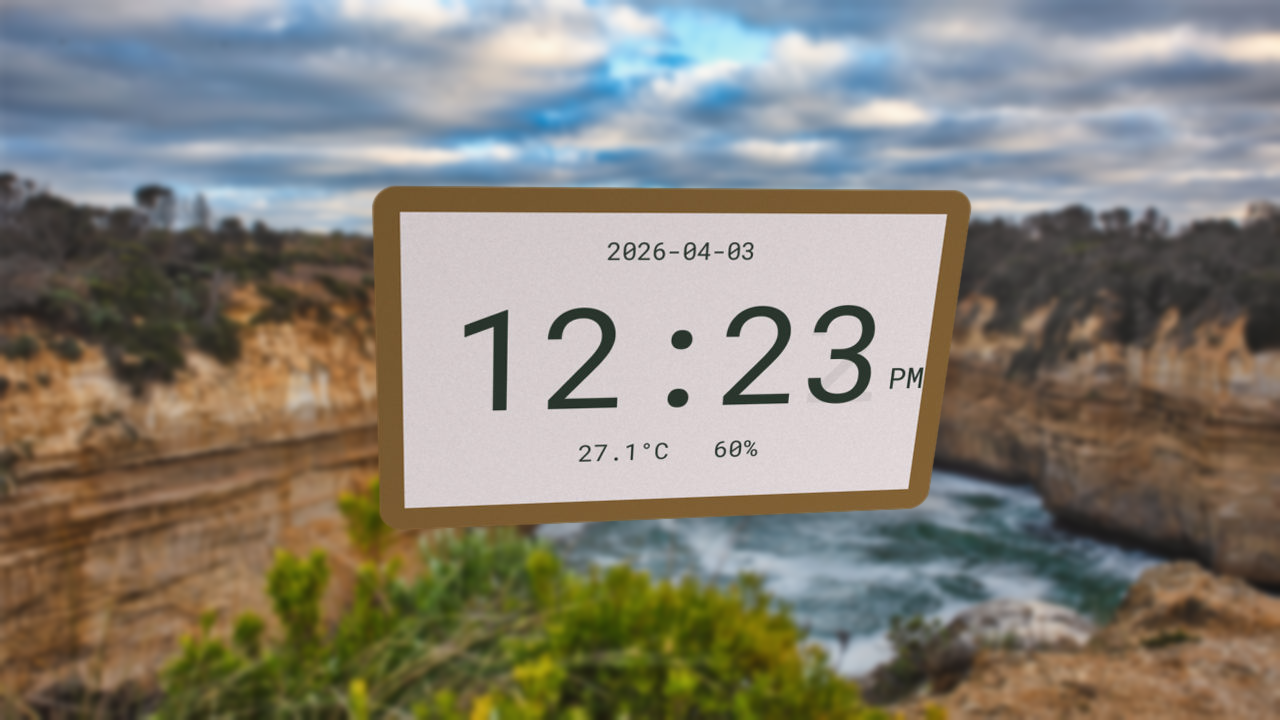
{"hour": 12, "minute": 23}
